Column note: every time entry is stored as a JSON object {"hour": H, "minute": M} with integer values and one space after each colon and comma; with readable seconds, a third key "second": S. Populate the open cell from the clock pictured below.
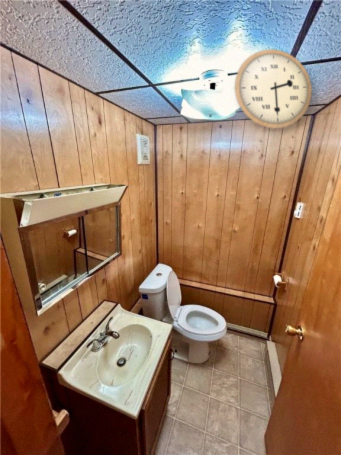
{"hour": 2, "minute": 30}
